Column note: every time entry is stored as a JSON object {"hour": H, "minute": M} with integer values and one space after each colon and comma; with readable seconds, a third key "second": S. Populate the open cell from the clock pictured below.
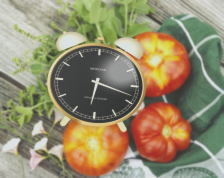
{"hour": 6, "minute": 18}
